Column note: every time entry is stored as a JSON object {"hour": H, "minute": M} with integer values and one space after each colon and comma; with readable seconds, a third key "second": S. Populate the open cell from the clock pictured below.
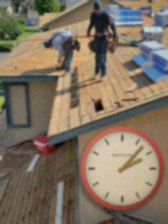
{"hour": 2, "minute": 7}
